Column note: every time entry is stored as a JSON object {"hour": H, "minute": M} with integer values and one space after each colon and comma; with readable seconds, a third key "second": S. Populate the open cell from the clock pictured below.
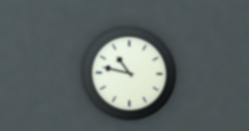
{"hour": 10, "minute": 47}
